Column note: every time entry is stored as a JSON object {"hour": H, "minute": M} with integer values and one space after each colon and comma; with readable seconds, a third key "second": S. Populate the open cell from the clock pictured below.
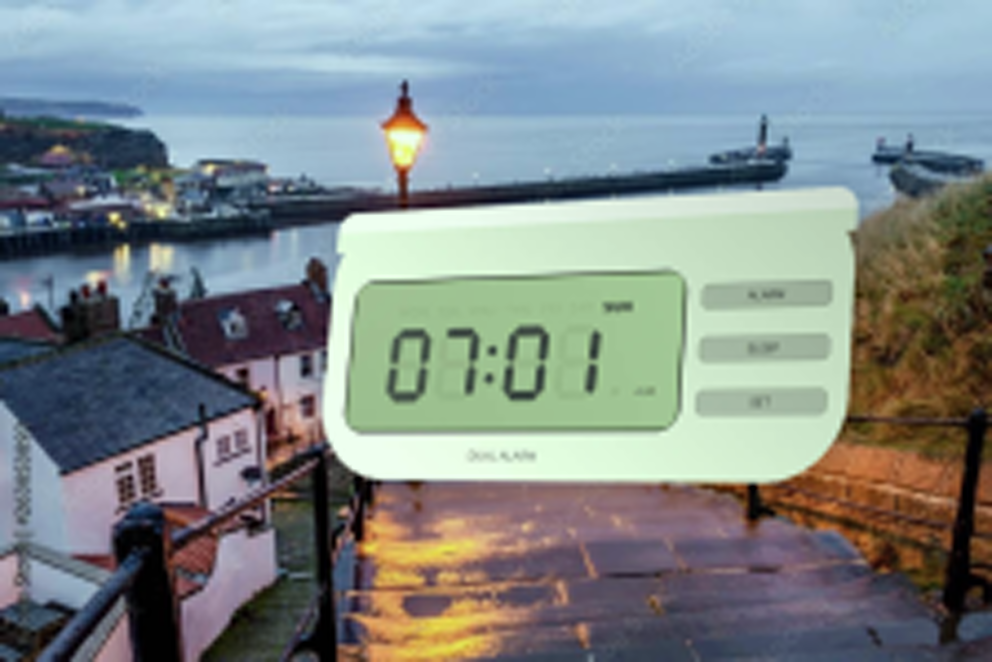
{"hour": 7, "minute": 1}
